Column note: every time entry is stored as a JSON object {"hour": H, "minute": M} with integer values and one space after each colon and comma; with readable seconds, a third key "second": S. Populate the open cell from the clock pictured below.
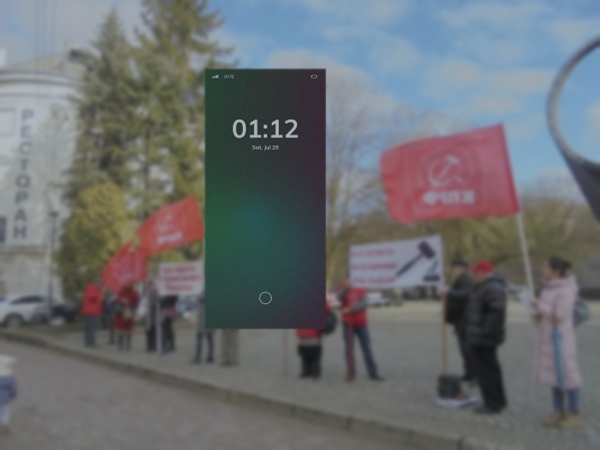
{"hour": 1, "minute": 12}
